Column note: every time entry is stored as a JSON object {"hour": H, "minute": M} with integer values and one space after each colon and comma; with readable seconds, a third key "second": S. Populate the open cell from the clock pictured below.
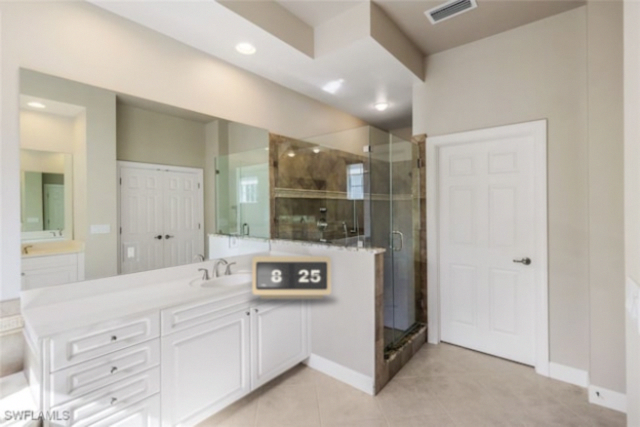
{"hour": 8, "minute": 25}
